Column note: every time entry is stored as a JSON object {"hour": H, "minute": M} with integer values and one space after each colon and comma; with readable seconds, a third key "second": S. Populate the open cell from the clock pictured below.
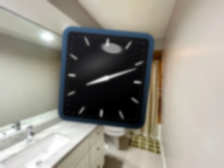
{"hour": 8, "minute": 11}
